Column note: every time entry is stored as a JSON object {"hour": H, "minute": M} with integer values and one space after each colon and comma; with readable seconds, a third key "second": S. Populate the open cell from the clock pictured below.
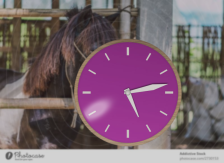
{"hour": 5, "minute": 13}
